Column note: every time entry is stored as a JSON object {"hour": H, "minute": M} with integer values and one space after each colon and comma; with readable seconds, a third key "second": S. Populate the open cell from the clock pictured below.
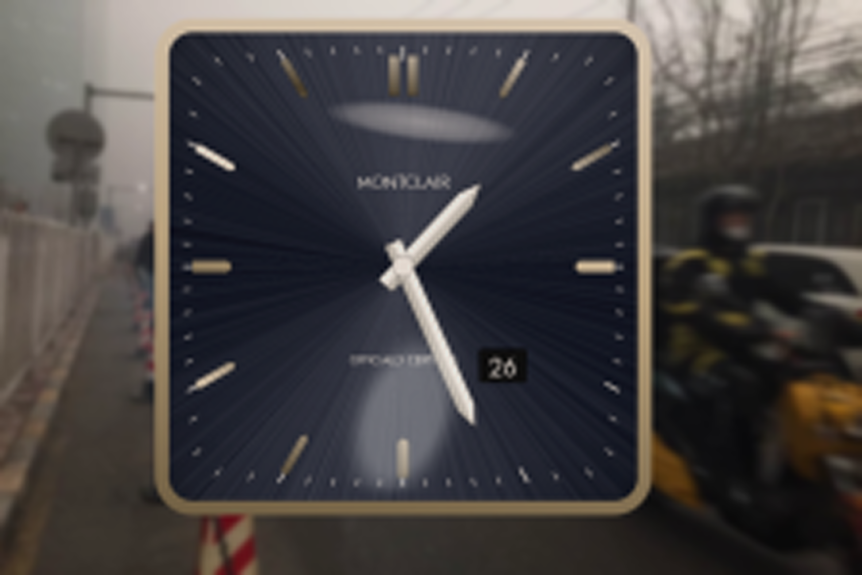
{"hour": 1, "minute": 26}
